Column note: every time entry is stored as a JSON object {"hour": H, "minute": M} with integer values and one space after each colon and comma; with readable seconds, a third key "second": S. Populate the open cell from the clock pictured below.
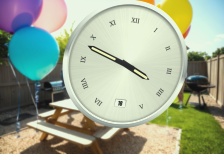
{"hour": 3, "minute": 48}
